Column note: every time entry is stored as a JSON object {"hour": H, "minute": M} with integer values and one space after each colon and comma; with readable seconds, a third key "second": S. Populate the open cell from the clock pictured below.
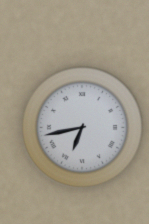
{"hour": 6, "minute": 43}
